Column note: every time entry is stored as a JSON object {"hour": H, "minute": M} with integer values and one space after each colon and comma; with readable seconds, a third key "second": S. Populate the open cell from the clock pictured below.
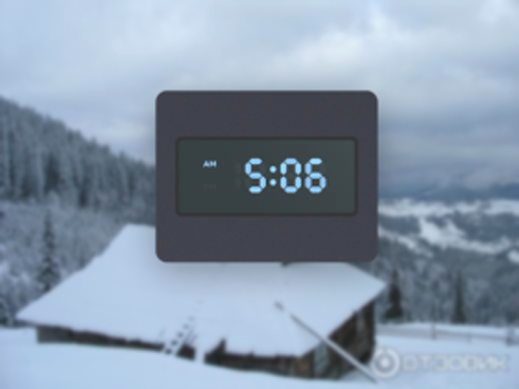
{"hour": 5, "minute": 6}
